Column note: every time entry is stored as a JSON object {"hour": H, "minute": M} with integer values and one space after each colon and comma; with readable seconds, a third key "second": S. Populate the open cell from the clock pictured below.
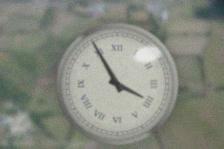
{"hour": 3, "minute": 55}
